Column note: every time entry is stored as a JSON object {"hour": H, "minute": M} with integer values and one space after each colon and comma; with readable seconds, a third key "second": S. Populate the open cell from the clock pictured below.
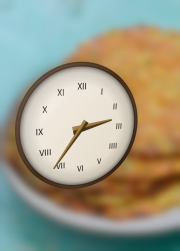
{"hour": 2, "minute": 36}
